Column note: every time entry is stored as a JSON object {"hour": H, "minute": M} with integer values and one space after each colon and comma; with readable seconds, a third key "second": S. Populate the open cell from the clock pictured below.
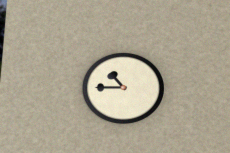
{"hour": 10, "minute": 45}
